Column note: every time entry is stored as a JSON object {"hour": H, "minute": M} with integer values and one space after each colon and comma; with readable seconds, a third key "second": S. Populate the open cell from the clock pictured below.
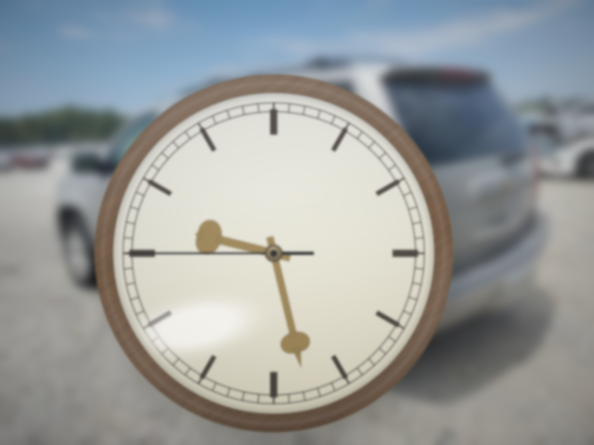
{"hour": 9, "minute": 27, "second": 45}
